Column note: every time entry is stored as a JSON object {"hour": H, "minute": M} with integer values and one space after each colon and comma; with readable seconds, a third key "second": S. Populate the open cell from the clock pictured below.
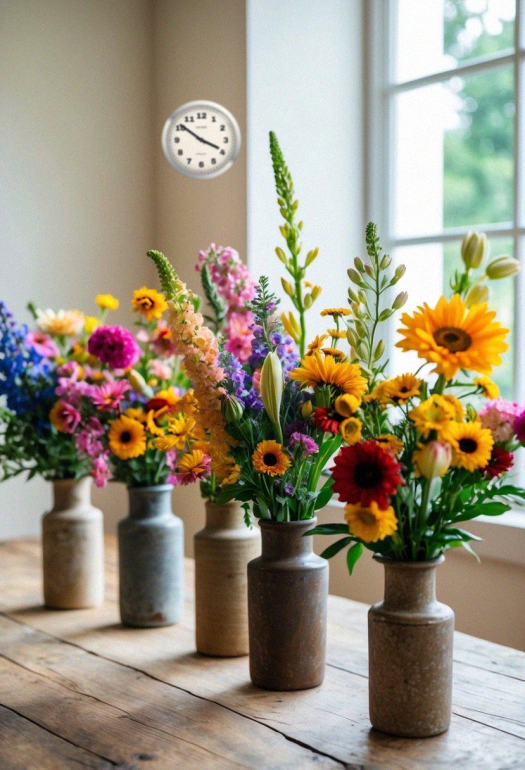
{"hour": 3, "minute": 51}
